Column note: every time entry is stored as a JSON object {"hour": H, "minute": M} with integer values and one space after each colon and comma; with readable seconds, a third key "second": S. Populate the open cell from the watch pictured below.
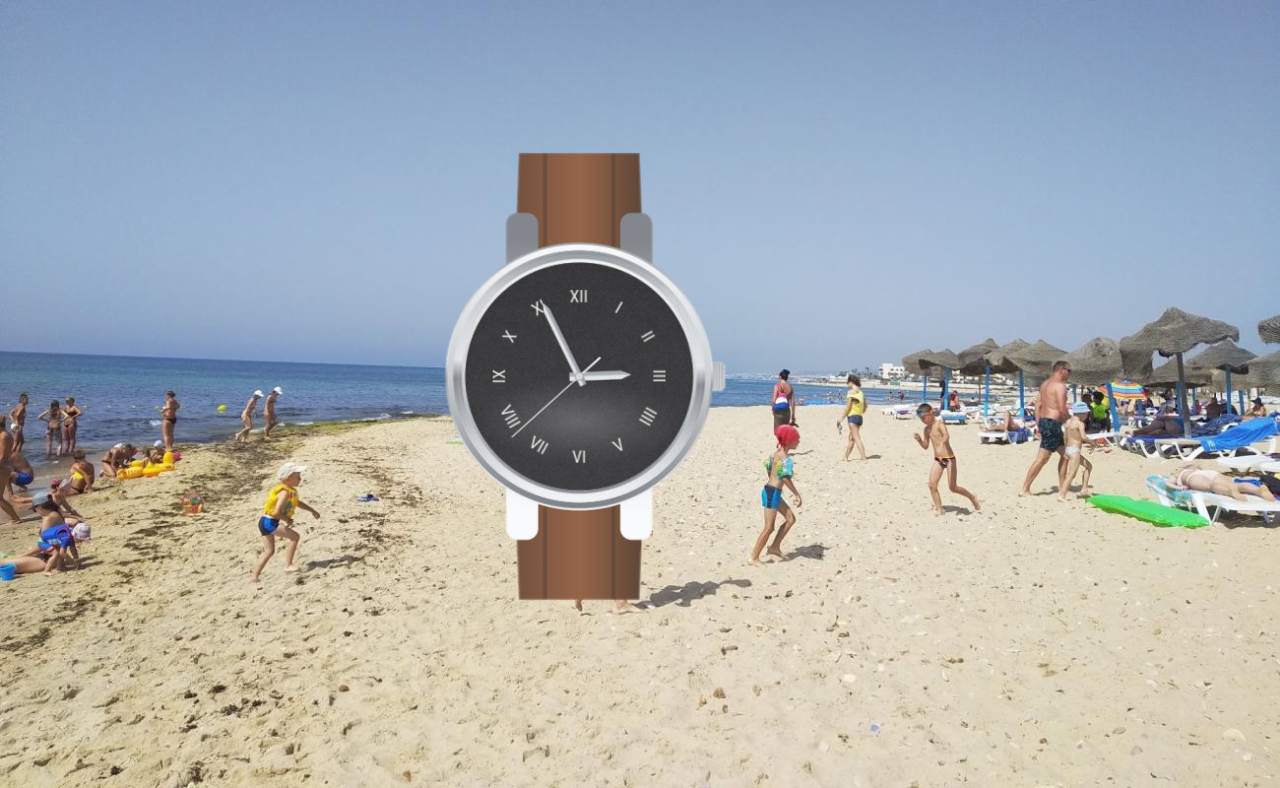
{"hour": 2, "minute": 55, "second": 38}
